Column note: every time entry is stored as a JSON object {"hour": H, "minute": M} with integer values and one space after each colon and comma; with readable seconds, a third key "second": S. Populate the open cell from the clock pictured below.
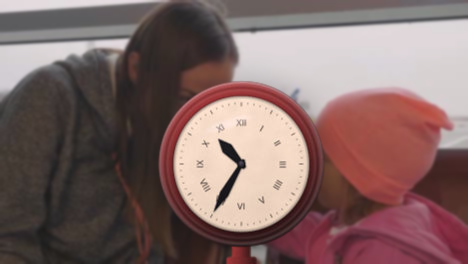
{"hour": 10, "minute": 35}
